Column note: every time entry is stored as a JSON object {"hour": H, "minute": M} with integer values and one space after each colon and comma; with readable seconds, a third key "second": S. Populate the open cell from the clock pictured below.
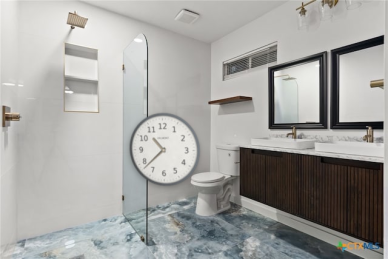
{"hour": 10, "minute": 38}
